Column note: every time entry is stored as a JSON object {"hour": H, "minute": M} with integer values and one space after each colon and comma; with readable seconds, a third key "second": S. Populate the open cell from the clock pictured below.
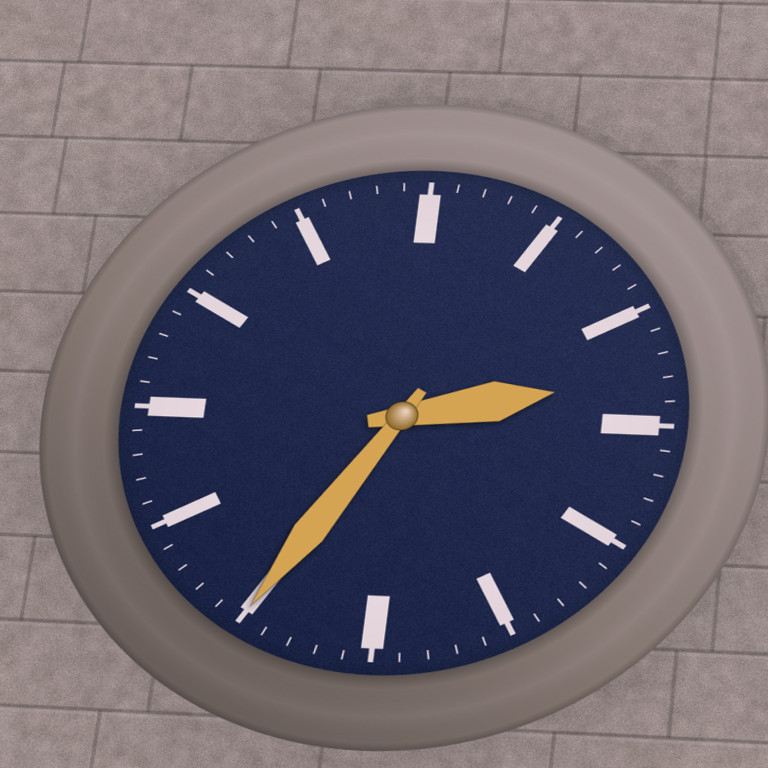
{"hour": 2, "minute": 35}
